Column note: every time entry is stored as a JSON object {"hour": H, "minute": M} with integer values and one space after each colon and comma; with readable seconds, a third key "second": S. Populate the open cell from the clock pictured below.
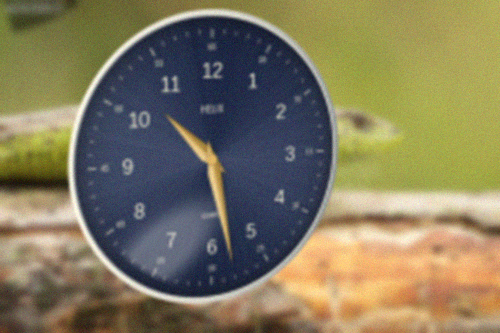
{"hour": 10, "minute": 28}
